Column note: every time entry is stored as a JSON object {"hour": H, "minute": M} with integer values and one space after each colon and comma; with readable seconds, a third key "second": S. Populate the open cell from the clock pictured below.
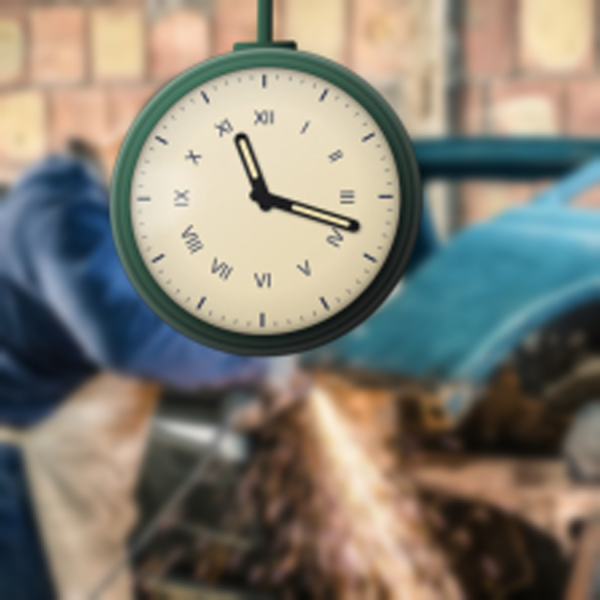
{"hour": 11, "minute": 18}
